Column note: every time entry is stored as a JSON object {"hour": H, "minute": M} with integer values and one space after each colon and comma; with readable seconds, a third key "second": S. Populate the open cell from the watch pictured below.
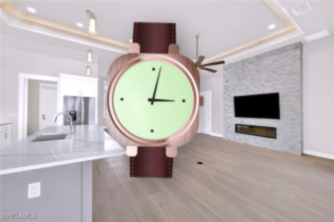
{"hour": 3, "minute": 2}
